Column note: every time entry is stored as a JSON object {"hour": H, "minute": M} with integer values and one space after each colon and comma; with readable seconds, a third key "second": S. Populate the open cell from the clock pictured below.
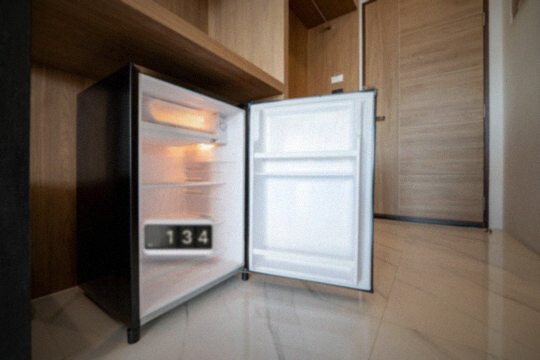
{"hour": 1, "minute": 34}
